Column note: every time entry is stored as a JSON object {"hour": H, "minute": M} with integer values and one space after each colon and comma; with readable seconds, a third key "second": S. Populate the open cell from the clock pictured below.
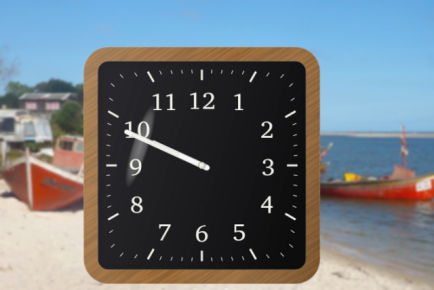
{"hour": 9, "minute": 49}
